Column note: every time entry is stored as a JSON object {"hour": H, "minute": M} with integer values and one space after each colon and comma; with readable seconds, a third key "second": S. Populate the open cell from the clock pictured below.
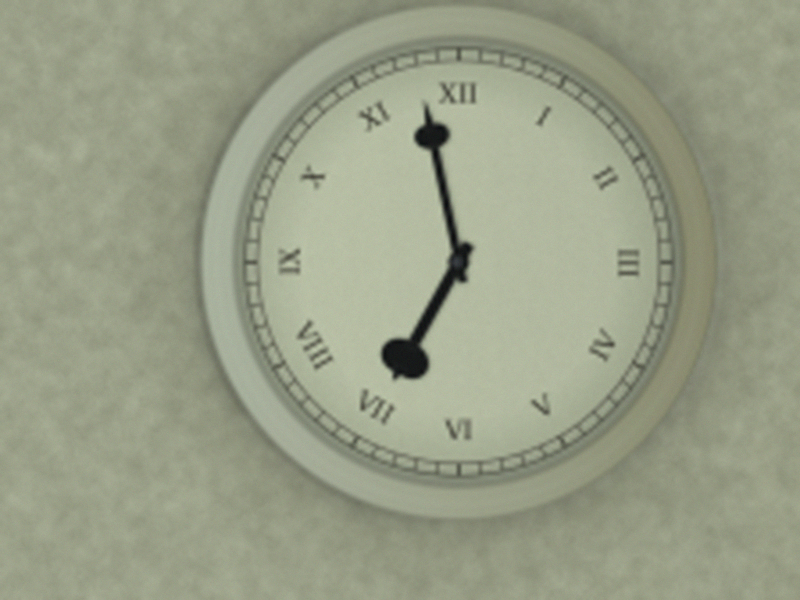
{"hour": 6, "minute": 58}
